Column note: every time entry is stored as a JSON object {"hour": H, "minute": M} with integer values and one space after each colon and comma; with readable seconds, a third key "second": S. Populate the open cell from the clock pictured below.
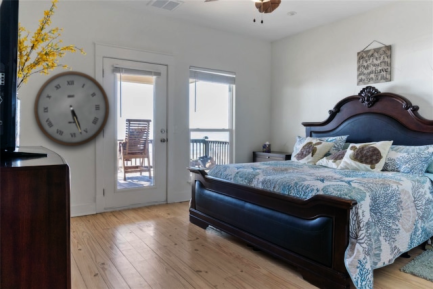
{"hour": 5, "minute": 27}
